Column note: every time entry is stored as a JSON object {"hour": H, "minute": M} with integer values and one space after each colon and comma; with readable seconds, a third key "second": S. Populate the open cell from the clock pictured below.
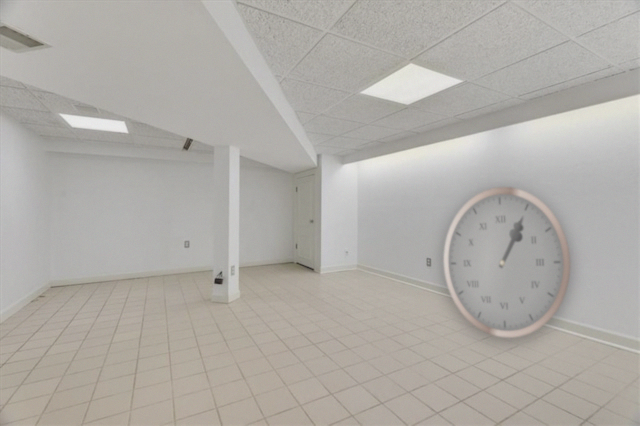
{"hour": 1, "minute": 5}
